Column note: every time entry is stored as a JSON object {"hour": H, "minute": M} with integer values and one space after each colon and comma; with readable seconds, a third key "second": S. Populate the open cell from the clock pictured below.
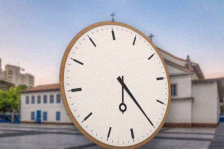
{"hour": 6, "minute": 25}
